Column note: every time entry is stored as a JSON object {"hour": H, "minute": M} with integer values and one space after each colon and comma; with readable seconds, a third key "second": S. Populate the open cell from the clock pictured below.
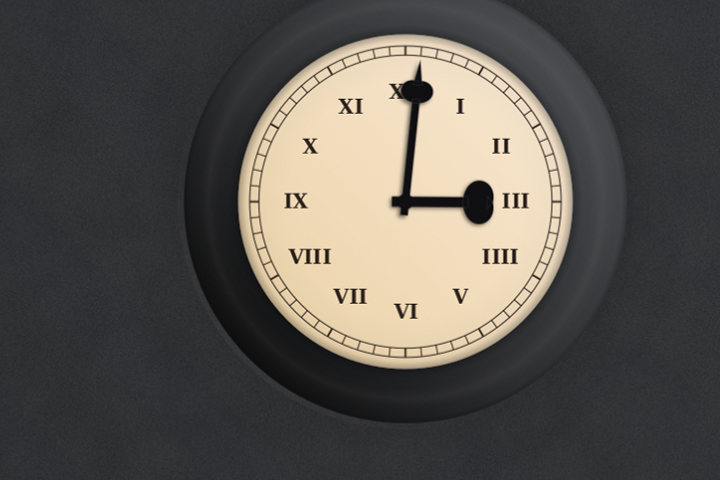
{"hour": 3, "minute": 1}
